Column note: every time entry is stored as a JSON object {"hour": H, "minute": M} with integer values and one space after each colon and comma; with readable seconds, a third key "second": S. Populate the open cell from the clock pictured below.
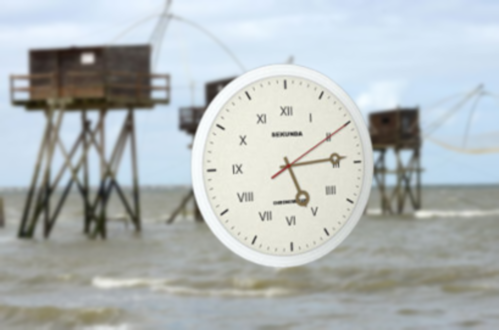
{"hour": 5, "minute": 14, "second": 10}
